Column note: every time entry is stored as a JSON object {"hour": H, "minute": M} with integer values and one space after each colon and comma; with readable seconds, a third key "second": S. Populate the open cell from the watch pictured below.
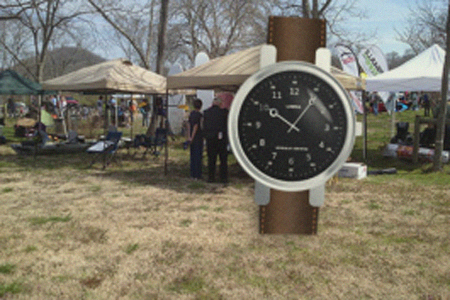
{"hour": 10, "minute": 6}
